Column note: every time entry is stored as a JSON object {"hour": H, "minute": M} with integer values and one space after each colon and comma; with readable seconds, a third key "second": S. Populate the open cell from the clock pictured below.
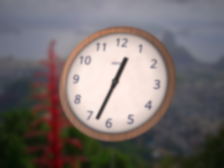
{"hour": 12, "minute": 33}
